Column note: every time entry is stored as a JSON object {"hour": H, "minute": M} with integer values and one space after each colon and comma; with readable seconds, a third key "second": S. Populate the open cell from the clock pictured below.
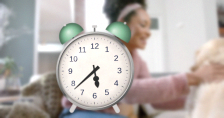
{"hour": 5, "minute": 38}
